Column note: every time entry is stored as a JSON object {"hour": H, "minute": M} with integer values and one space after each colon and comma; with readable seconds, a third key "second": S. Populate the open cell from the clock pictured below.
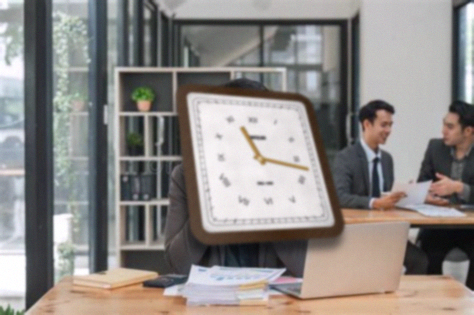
{"hour": 11, "minute": 17}
